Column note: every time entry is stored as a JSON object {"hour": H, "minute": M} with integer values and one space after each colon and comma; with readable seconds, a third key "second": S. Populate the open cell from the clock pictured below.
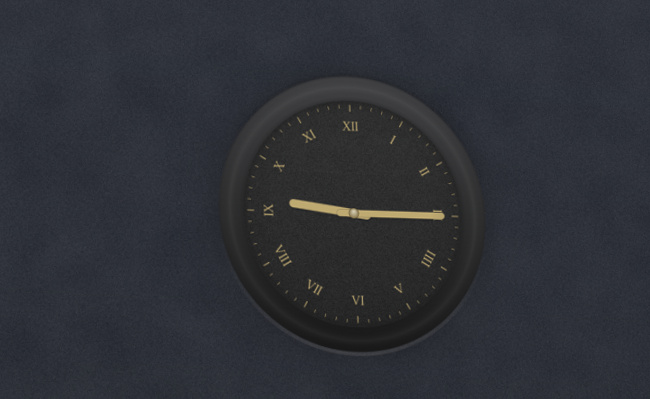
{"hour": 9, "minute": 15}
